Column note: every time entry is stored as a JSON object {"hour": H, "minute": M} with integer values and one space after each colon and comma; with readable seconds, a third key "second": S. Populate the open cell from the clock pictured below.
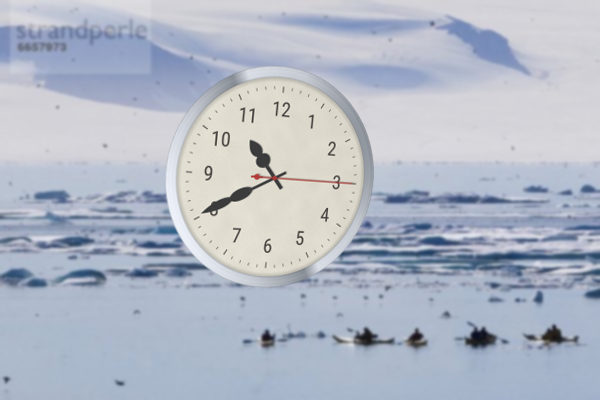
{"hour": 10, "minute": 40, "second": 15}
